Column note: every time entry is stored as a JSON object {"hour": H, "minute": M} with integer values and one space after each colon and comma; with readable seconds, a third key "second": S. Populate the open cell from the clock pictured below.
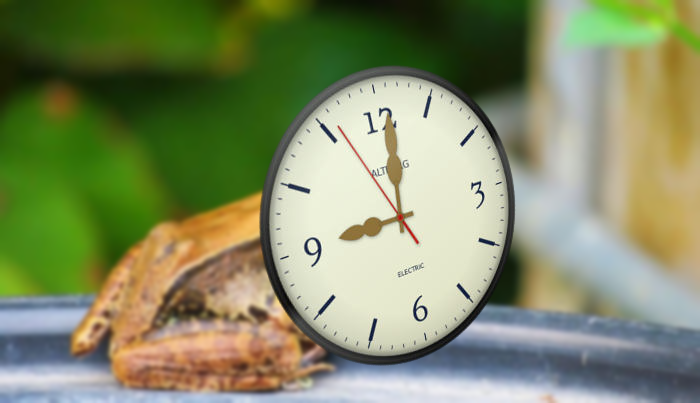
{"hour": 9, "minute": 0, "second": 56}
